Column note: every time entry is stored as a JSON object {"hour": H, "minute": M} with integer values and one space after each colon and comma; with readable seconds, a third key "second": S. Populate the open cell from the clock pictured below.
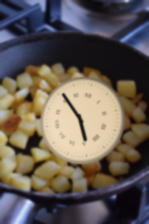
{"hour": 4, "minute": 51}
